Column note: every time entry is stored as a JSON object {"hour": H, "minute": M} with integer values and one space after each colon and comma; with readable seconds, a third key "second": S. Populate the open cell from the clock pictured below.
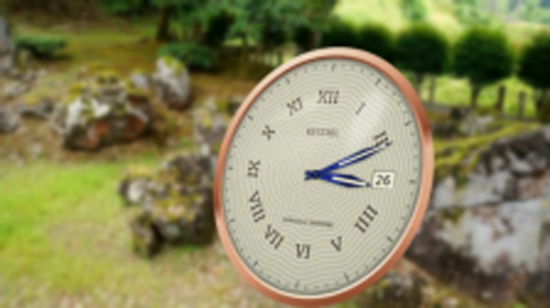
{"hour": 3, "minute": 11}
